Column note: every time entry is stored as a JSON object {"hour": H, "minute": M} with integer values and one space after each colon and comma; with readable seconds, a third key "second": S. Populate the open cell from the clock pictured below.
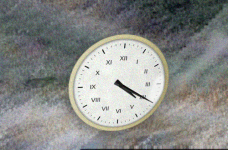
{"hour": 4, "minute": 20}
